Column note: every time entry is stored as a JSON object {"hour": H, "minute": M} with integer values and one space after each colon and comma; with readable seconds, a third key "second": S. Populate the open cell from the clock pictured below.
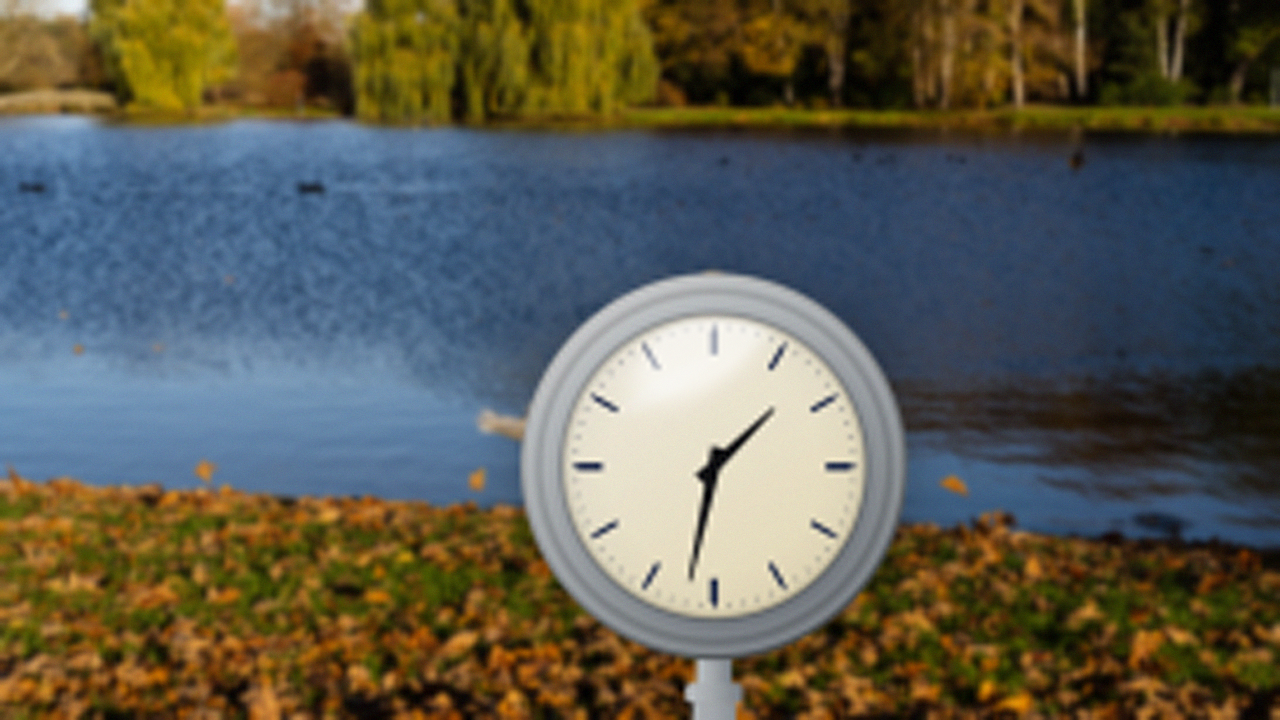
{"hour": 1, "minute": 32}
